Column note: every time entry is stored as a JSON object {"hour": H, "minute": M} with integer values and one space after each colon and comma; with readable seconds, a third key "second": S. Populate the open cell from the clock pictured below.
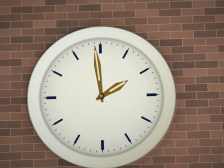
{"hour": 1, "minute": 59}
